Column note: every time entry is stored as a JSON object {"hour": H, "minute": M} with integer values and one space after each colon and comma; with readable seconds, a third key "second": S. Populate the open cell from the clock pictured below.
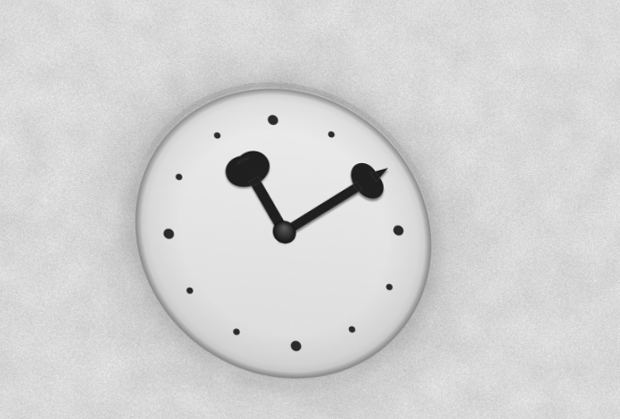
{"hour": 11, "minute": 10}
